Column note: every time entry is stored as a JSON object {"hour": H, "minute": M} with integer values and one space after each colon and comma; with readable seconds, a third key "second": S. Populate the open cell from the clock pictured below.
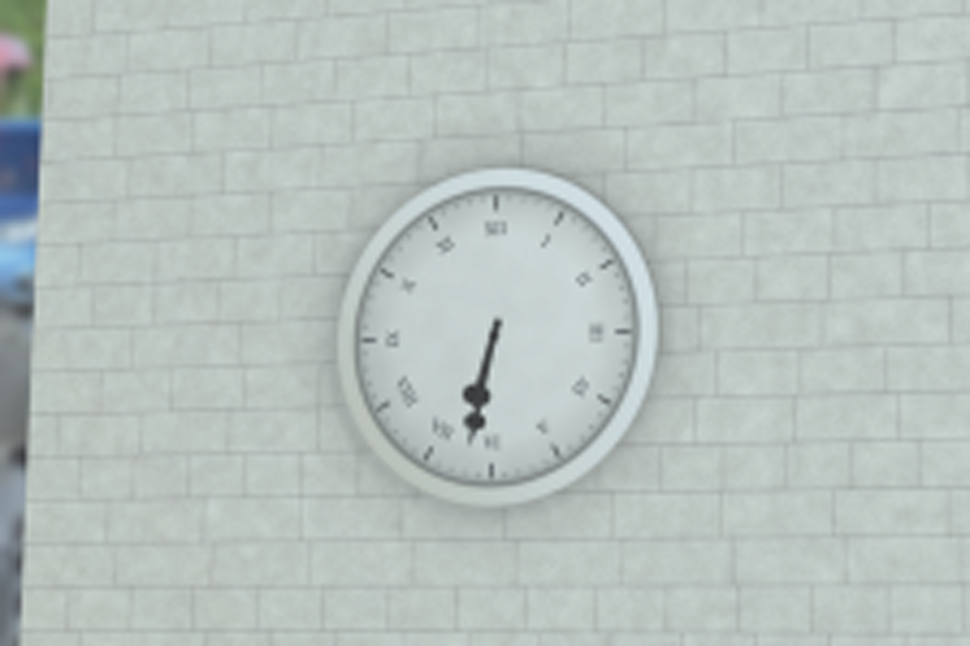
{"hour": 6, "minute": 32}
